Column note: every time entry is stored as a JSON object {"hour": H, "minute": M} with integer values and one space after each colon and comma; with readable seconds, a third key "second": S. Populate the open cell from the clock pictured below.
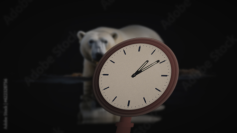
{"hour": 1, "minute": 9}
